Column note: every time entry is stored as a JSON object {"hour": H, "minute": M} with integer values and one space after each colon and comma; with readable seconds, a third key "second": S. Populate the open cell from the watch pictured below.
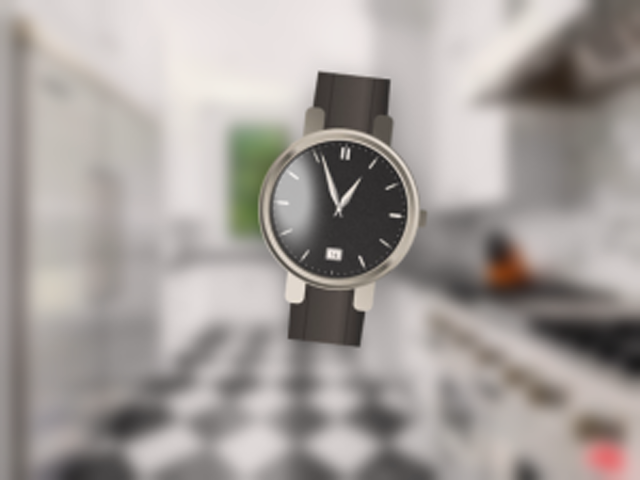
{"hour": 12, "minute": 56}
